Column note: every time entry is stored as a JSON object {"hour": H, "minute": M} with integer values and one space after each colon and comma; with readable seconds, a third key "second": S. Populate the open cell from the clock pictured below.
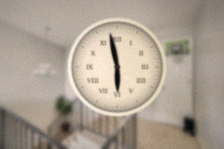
{"hour": 5, "minute": 58}
